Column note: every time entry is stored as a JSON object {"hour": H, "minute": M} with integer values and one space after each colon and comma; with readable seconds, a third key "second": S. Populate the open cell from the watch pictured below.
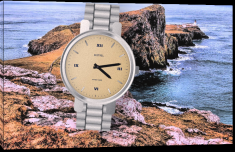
{"hour": 4, "minute": 13}
